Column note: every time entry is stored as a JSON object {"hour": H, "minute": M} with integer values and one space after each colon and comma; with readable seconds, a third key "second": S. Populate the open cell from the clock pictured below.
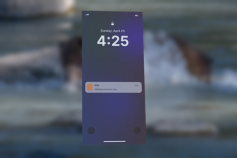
{"hour": 4, "minute": 25}
